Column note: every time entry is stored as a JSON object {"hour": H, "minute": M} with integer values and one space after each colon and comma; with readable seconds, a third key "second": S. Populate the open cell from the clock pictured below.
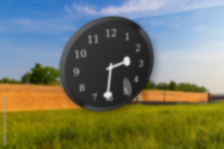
{"hour": 2, "minute": 31}
